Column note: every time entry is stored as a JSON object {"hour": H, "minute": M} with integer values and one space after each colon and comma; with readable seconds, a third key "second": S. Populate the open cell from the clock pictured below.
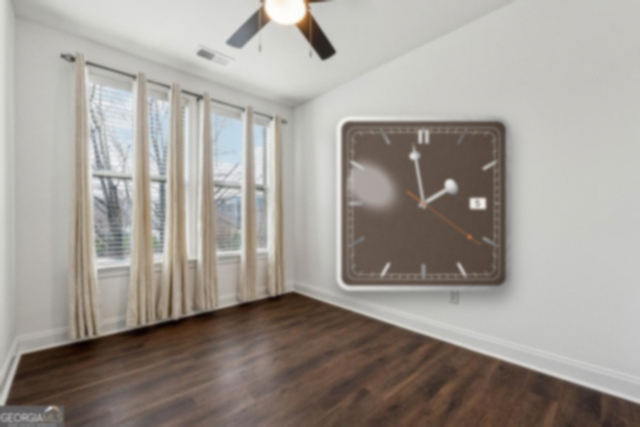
{"hour": 1, "minute": 58, "second": 21}
